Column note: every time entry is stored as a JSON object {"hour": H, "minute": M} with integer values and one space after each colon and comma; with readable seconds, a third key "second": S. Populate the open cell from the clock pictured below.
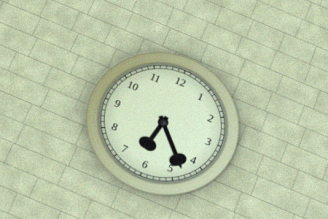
{"hour": 6, "minute": 23}
